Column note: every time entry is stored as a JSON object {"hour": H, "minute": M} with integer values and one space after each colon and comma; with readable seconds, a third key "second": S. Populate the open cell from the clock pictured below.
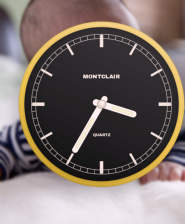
{"hour": 3, "minute": 35}
